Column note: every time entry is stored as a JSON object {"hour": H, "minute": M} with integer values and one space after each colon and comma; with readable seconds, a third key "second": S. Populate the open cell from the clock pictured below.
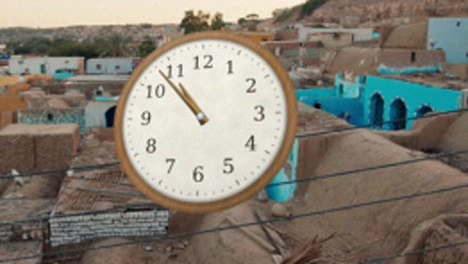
{"hour": 10, "minute": 53}
